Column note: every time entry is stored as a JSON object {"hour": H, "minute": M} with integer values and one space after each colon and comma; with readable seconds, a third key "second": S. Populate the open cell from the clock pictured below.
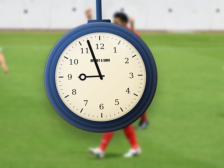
{"hour": 8, "minute": 57}
